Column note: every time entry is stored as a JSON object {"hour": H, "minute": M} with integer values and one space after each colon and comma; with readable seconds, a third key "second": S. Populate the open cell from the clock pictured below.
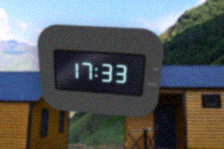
{"hour": 17, "minute": 33}
